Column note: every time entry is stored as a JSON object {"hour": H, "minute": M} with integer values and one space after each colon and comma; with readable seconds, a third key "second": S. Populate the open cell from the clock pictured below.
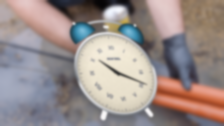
{"hour": 10, "minute": 19}
